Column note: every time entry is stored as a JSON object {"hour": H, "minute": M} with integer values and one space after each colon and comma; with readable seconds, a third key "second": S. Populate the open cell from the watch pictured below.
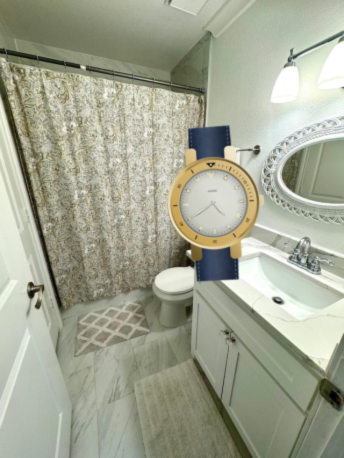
{"hour": 4, "minute": 40}
